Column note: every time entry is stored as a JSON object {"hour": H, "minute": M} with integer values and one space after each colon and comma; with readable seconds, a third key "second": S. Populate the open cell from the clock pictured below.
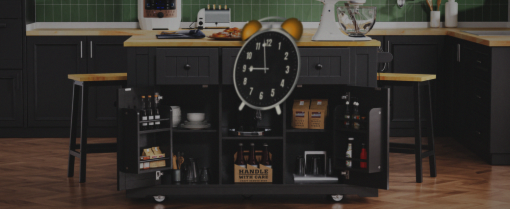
{"hour": 8, "minute": 58}
